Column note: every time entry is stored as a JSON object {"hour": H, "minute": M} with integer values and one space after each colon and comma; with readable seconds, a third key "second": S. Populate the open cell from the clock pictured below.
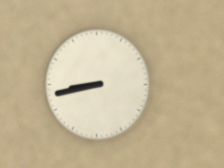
{"hour": 8, "minute": 43}
